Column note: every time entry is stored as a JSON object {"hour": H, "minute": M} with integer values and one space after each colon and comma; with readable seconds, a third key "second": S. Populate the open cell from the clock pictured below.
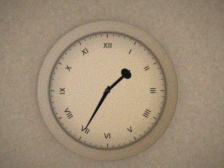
{"hour": 1, "minute": 35}
